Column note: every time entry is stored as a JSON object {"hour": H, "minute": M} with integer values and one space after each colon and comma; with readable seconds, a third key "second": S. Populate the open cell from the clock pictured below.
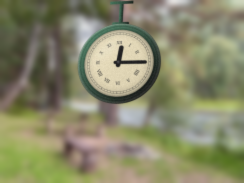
{"hour": 12, "minute": 15}
